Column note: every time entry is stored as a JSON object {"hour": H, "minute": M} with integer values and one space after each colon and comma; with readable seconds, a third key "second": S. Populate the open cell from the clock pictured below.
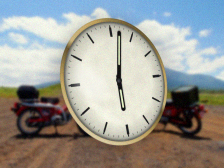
{"hour": 6, "minute": 2}
